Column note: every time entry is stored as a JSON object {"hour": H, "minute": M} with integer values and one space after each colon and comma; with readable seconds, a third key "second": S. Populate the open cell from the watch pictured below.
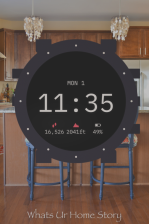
{"hour": 11, "minute": 35}
